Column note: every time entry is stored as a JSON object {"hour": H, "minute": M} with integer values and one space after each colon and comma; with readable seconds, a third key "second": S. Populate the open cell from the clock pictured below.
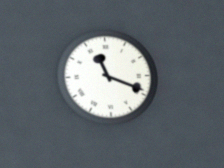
{"hour": 11, "minute": 19}
